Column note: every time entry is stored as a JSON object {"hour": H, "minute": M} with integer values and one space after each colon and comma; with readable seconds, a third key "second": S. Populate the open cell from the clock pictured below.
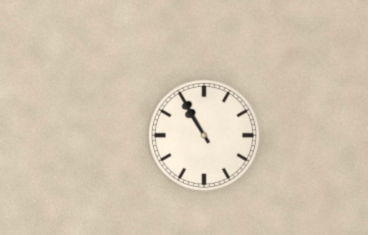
{"hour": 10, "minute": 55}
